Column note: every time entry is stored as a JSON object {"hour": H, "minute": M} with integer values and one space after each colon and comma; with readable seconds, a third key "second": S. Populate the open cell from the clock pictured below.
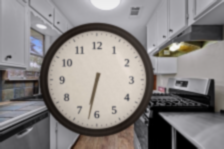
{"hour": 6, "minute": 32}
